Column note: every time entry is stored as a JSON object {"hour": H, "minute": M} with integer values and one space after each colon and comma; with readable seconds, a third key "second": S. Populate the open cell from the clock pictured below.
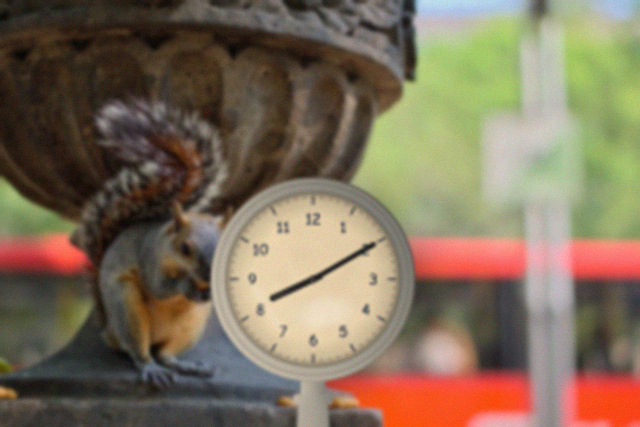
{"hour": 8, "minute": 10}
